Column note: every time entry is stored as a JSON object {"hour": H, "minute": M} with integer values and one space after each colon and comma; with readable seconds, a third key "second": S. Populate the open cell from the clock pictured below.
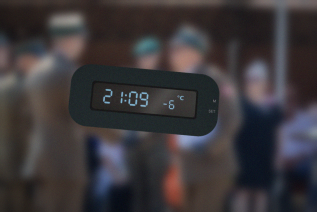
{"hour": 21, "minute": 9}
